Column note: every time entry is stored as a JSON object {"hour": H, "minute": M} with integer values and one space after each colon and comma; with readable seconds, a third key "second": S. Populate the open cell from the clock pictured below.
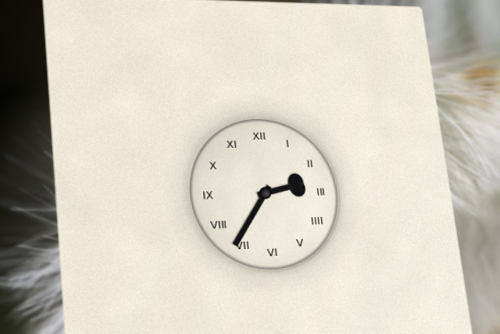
{"hour": 2, "minute": 36}
